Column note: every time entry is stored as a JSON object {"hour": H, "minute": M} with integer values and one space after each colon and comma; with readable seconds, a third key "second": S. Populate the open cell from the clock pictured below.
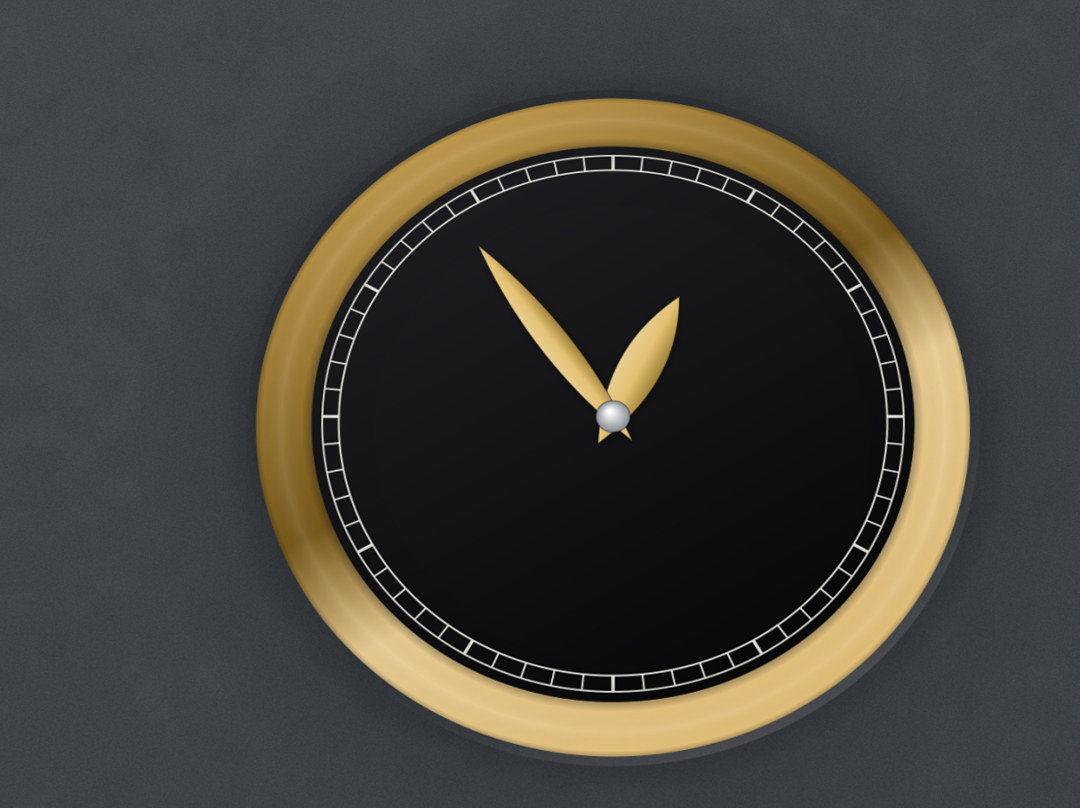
{"hour": 12, "minute": 54}
